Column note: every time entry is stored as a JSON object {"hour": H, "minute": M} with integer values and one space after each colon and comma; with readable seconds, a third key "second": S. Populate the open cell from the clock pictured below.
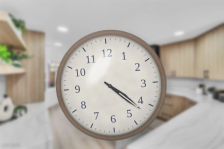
{"hour": 4, "minute": 22}
